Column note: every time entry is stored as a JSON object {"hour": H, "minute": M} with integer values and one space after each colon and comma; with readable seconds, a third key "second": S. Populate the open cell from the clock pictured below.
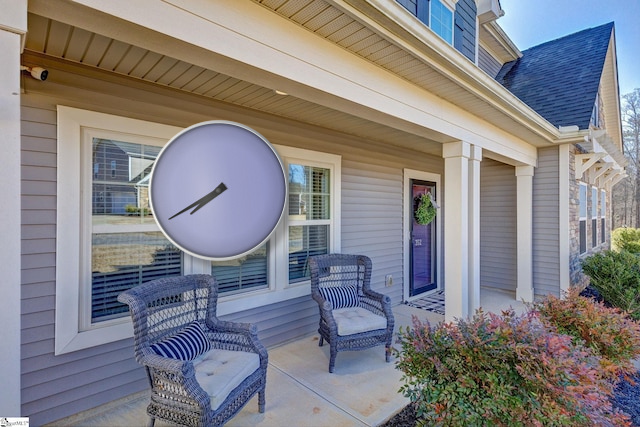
{"hour": 7, "minute": 40}
